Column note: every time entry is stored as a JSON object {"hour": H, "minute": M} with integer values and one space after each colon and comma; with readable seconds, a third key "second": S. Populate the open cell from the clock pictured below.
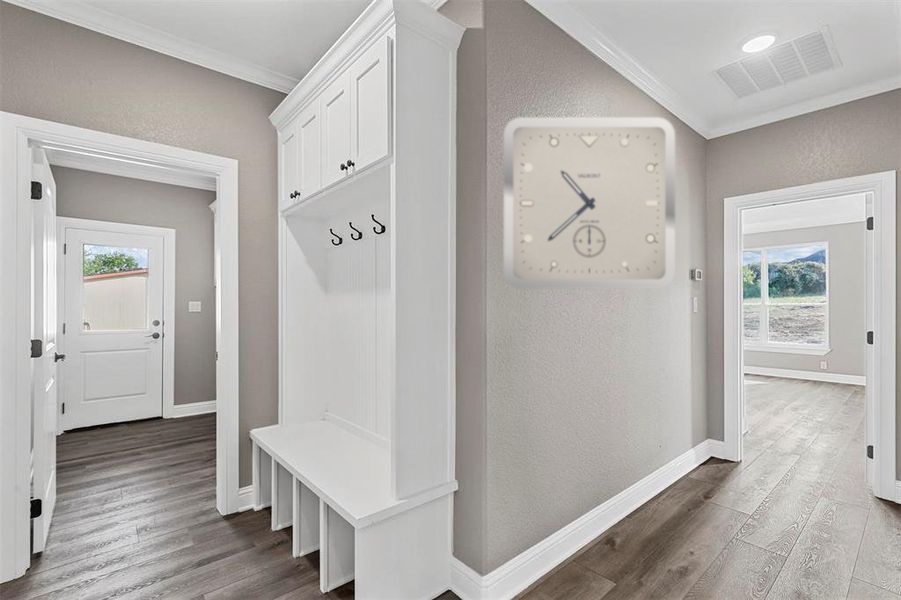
{"hour": 10, "minute": 38}
